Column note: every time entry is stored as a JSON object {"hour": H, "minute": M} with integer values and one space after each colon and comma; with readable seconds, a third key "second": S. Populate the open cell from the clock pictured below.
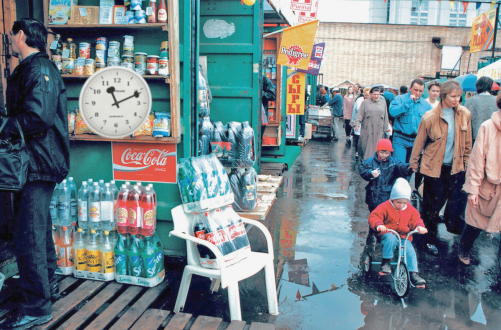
{"hour": 11, "minute": 11}
